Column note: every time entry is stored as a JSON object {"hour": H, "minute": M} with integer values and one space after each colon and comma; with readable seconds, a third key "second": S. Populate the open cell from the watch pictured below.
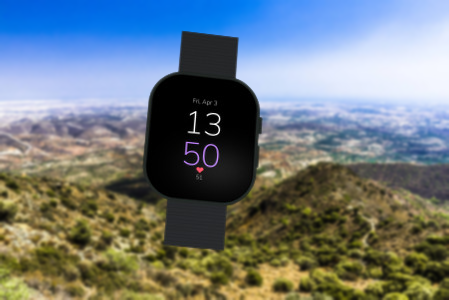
{"hour": 13, "minute": 50}
